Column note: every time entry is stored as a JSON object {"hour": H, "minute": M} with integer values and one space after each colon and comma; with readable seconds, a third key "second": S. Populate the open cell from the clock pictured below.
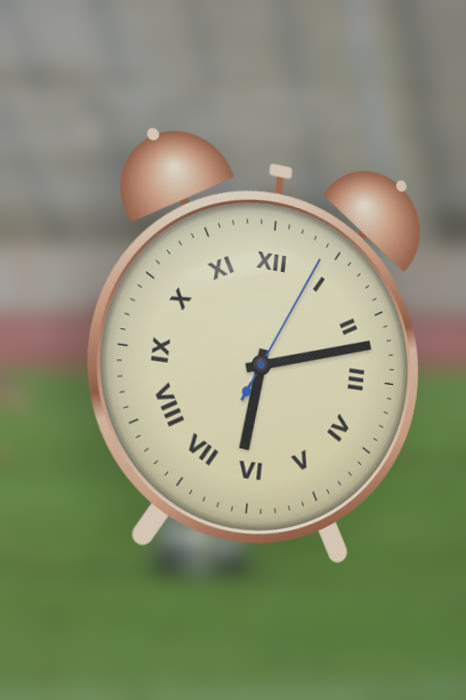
{"hour": 6, "minute": 12, "second": 4}
